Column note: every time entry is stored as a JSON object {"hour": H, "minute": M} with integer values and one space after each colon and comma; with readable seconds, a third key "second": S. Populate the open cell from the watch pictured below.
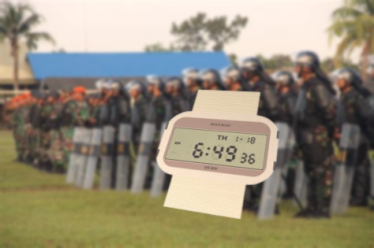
{"hour": 6, "minute": 49, "second": 36}
